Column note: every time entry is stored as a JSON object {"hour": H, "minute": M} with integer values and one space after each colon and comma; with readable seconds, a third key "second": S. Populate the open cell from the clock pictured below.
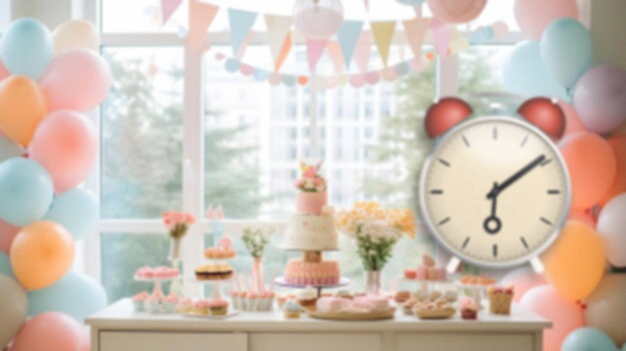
{"hour": 6, "minute": 9}
